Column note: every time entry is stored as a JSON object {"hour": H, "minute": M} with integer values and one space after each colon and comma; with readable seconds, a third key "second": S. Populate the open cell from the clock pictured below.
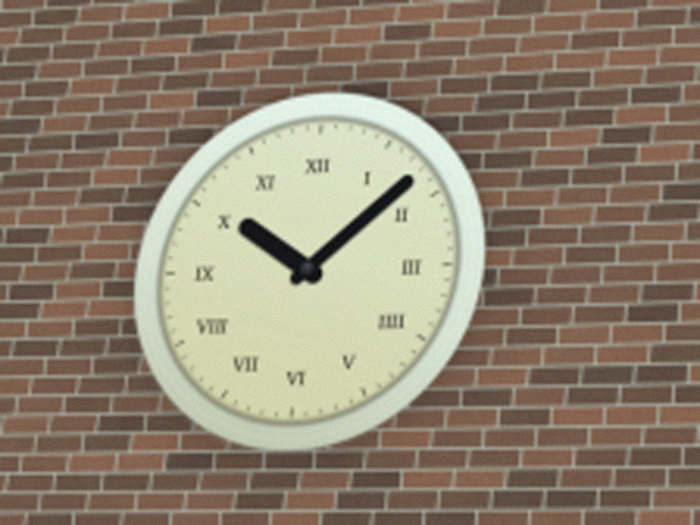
{"hour": 10, "minute": 8}
